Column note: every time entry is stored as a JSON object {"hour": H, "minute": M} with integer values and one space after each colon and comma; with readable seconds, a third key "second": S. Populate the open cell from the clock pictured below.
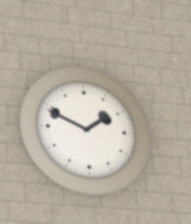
{"hour": 1, "minute": 49}
